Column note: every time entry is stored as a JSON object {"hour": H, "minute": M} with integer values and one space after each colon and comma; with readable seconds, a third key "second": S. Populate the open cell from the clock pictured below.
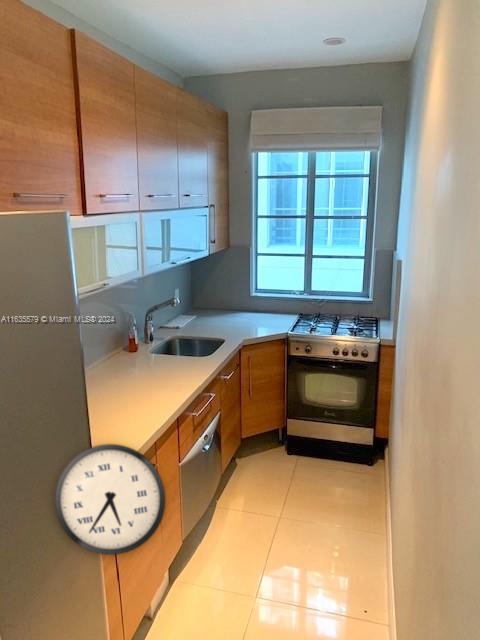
{"hour": 5, "minute": 37}
